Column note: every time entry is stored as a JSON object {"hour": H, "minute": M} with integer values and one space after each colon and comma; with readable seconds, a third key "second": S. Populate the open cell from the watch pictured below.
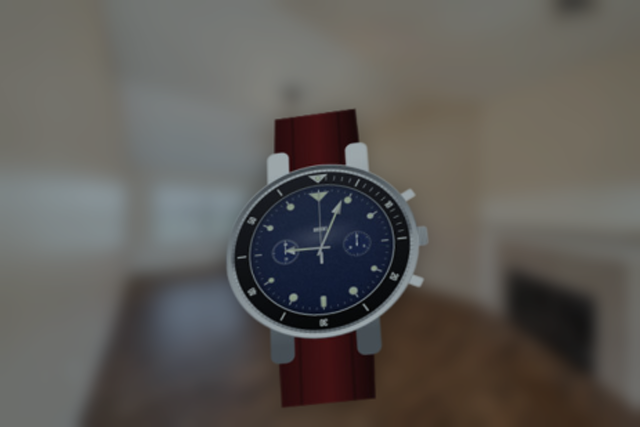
{"hour": 9, "minute": 4}
